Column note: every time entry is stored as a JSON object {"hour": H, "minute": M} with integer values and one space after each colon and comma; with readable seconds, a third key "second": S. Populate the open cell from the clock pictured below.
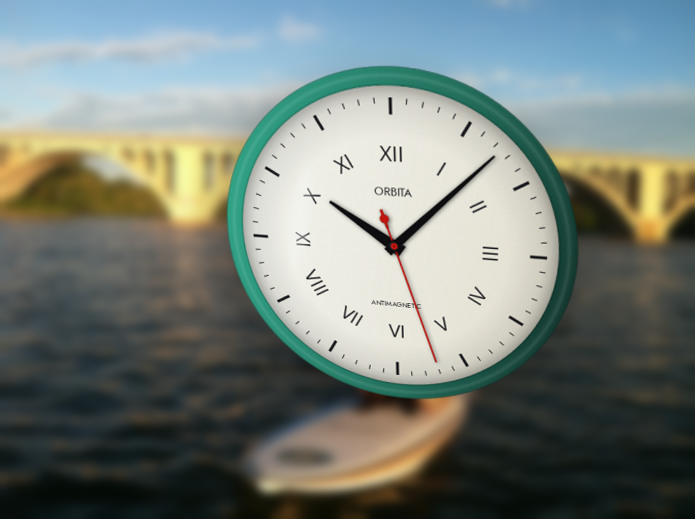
{"hour": 10, "minute": 7, "second": 27}
